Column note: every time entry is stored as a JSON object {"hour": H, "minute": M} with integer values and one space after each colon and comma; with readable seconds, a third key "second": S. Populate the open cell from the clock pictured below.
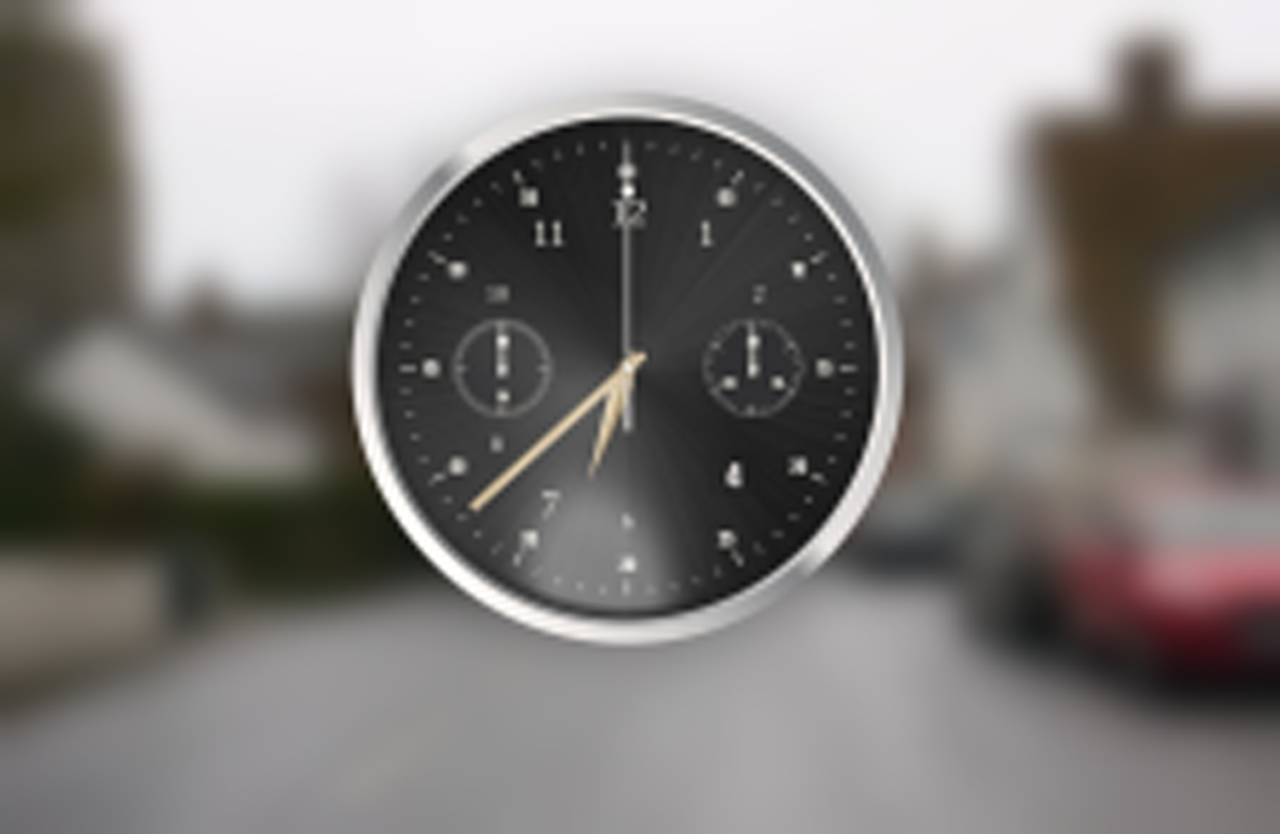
{"hour": 6, "minute": 38}
